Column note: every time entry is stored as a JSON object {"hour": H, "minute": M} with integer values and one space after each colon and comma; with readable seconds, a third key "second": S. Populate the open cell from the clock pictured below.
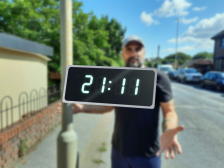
{"hour": 21, "minute": 11}
